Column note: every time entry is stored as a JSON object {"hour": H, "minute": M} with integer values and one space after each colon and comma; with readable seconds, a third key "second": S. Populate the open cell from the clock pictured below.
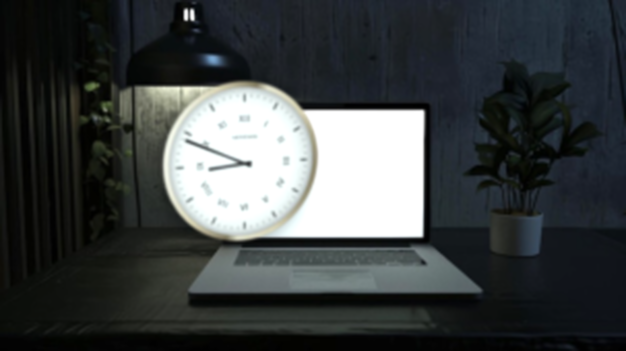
{"hour": 8, "minute": 49}
